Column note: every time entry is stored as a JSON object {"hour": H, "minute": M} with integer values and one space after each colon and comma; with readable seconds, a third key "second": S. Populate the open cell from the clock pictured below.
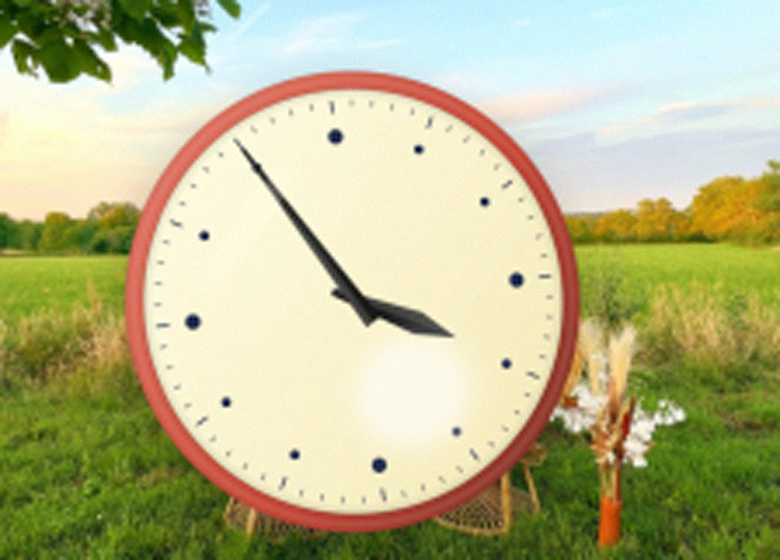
{"hour": 3, "minute": 55}
